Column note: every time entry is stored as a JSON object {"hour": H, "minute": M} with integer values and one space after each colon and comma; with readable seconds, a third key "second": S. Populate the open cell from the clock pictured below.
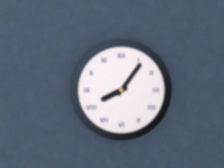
{"hour": 8, "minute": 6}
